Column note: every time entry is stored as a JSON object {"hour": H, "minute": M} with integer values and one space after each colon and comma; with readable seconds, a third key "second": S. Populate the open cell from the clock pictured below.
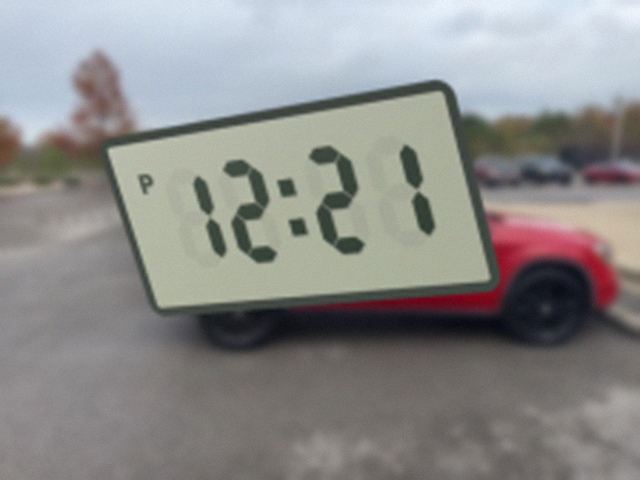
{"hour": 12, "minute": 21}
